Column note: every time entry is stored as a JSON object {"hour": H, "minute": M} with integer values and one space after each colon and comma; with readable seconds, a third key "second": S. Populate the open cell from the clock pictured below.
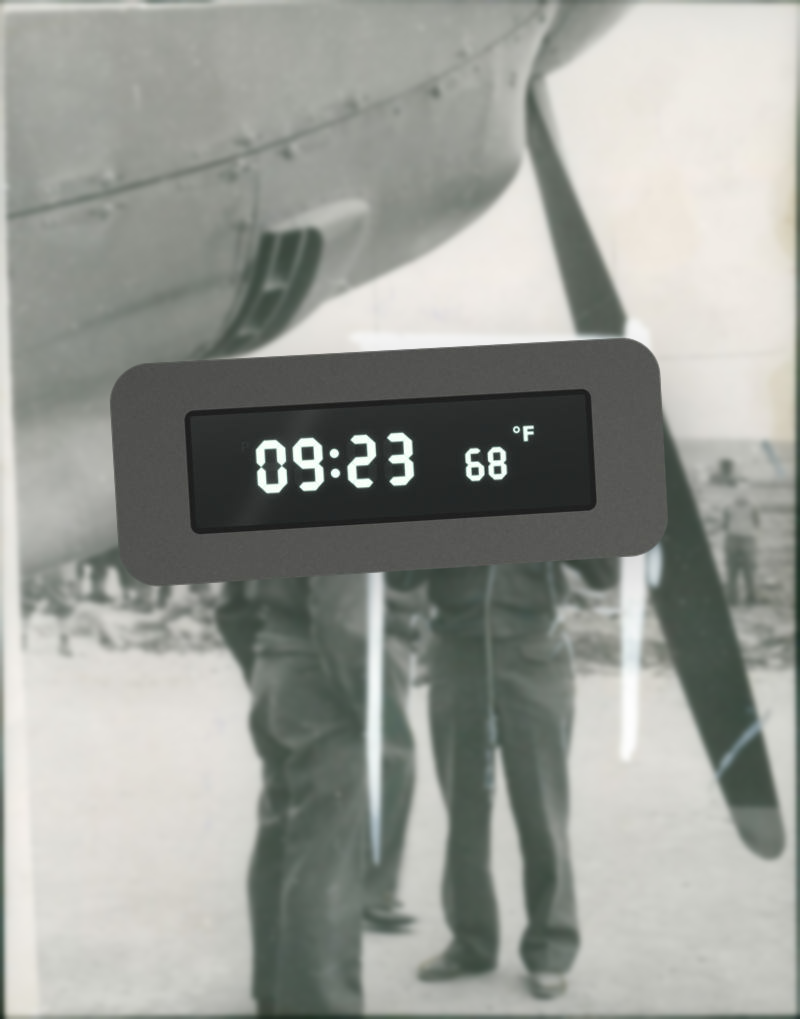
{"hour": 9, "minute": 23}
